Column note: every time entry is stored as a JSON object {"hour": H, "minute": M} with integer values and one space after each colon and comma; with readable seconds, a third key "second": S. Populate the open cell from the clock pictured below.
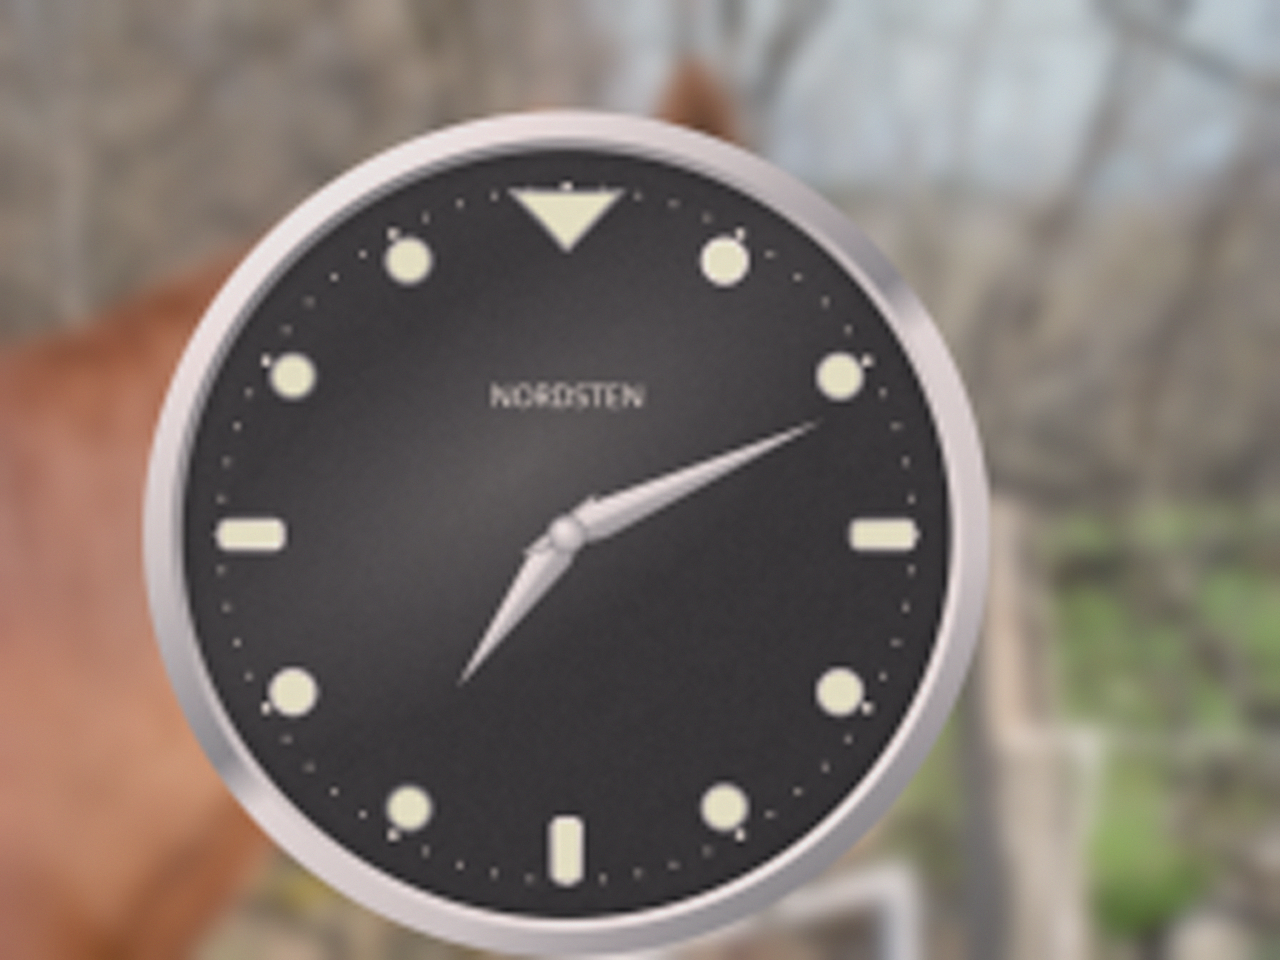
{"hour": 7, "minute": 11}
